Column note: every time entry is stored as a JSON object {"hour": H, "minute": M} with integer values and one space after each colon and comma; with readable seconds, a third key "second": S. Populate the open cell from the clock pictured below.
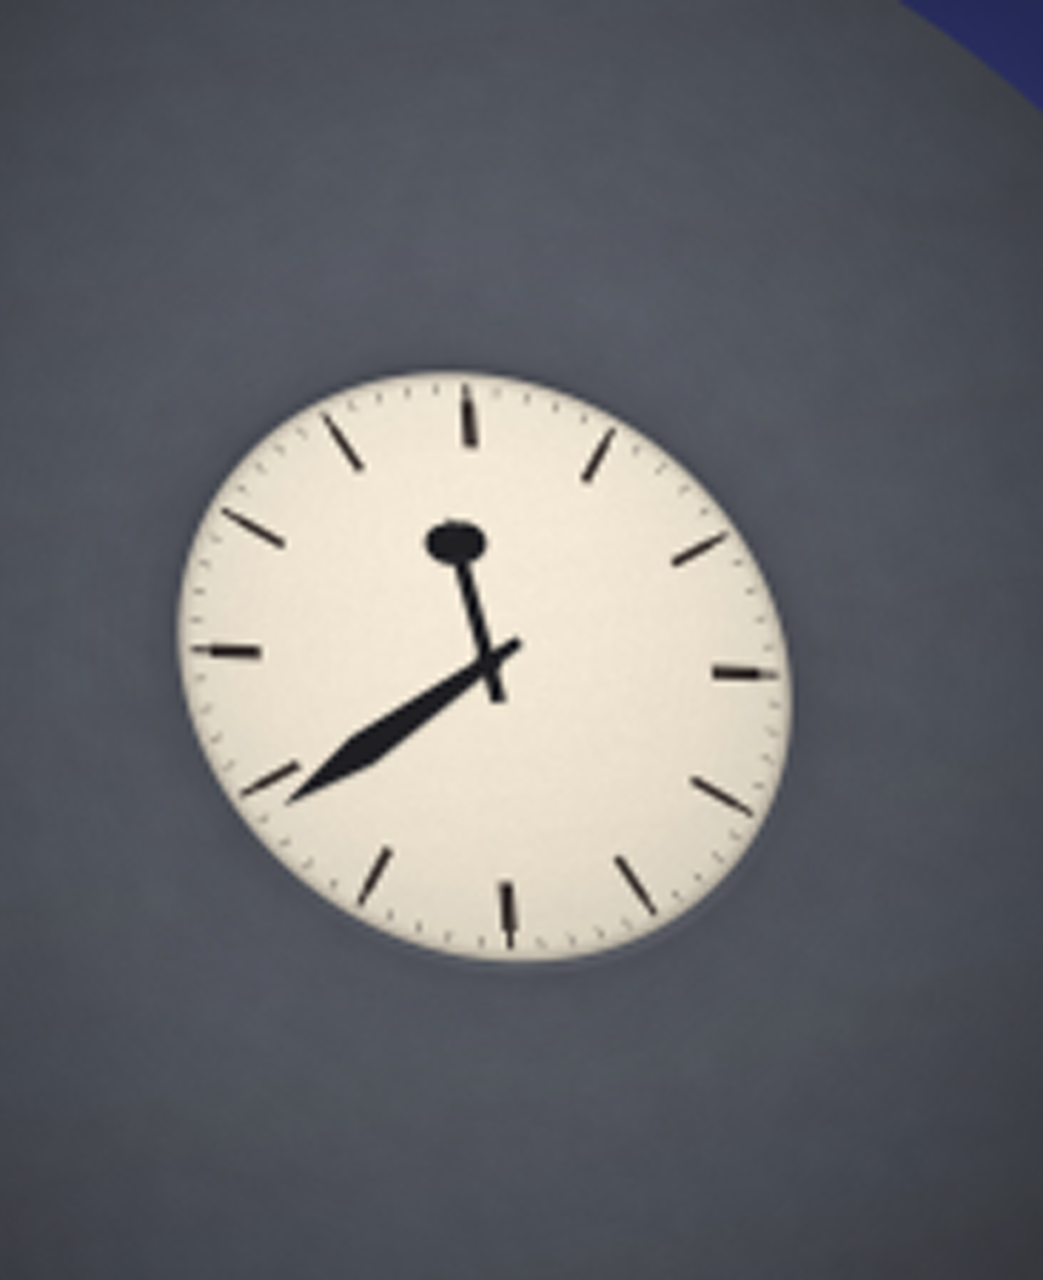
{"hour": 11, "minute": 39}
